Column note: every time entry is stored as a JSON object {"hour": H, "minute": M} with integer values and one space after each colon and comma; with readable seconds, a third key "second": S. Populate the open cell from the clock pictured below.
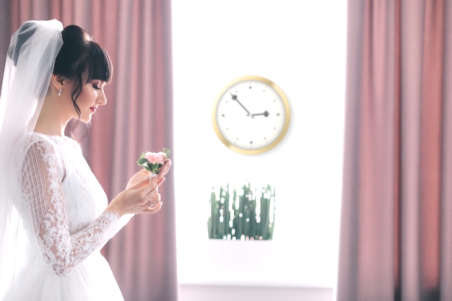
{"hour": 2, "minute": 53}
